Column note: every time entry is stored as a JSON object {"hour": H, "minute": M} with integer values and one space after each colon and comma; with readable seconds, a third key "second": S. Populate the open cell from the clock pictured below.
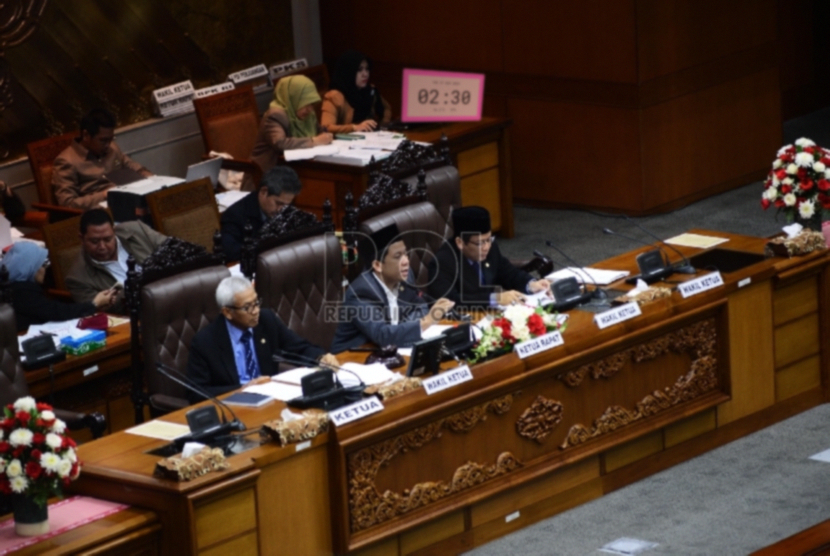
{"hour": 2, "minute": 30}
